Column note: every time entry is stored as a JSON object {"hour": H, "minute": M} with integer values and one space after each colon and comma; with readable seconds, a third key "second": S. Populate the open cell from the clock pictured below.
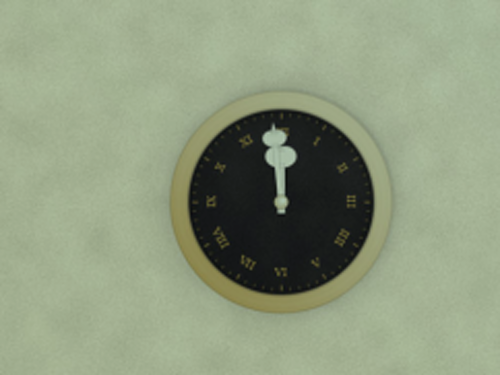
{"hour": 11, "minute": 59}
